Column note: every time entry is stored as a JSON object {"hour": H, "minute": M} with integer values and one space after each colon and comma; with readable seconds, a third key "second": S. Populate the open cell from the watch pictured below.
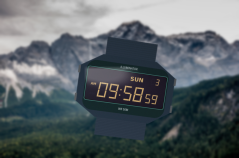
{"hour": 9, "minute": 58, "second": 59}
